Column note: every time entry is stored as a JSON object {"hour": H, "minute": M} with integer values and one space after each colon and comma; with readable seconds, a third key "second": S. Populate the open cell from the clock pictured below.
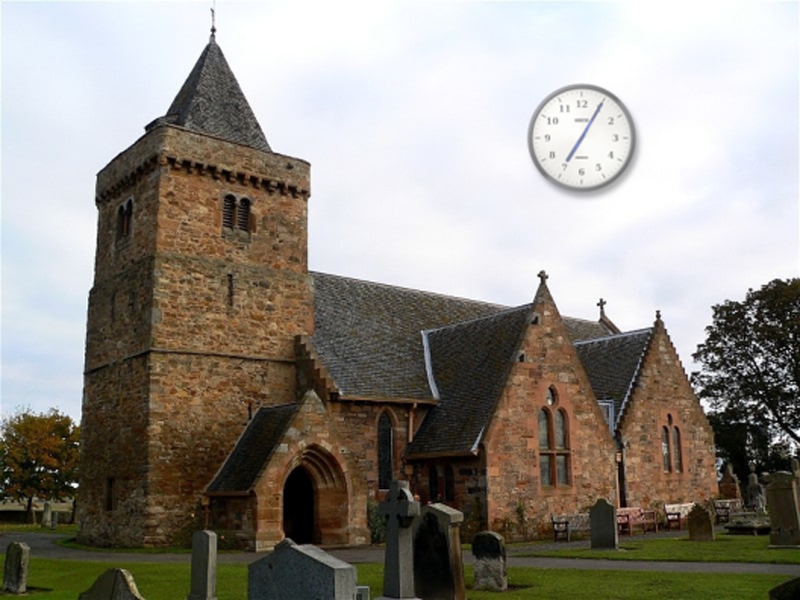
{"hour": 7, "minute": 5}
